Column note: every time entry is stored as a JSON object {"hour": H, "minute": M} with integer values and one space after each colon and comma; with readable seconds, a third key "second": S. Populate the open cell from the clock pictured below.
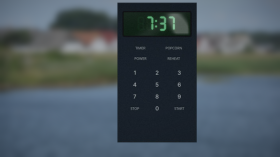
{"hour": 7, "minute": 37}
